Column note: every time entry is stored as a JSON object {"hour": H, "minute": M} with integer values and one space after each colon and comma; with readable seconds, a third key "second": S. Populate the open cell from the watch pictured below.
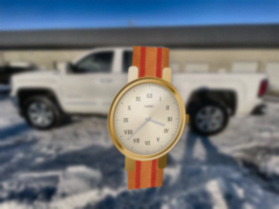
{"hour": 3, "minute": 38}
